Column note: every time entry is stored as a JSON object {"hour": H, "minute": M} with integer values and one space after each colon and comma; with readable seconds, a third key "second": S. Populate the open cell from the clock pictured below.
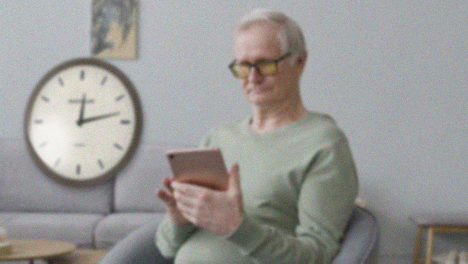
{"hour": 12, "minute": 13}
